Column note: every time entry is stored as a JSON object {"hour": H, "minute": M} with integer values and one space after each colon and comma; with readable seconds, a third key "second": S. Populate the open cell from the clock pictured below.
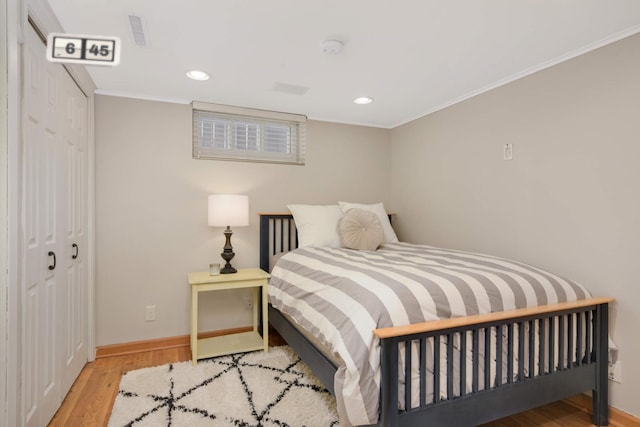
{"hour": 6, "minute": 45}
